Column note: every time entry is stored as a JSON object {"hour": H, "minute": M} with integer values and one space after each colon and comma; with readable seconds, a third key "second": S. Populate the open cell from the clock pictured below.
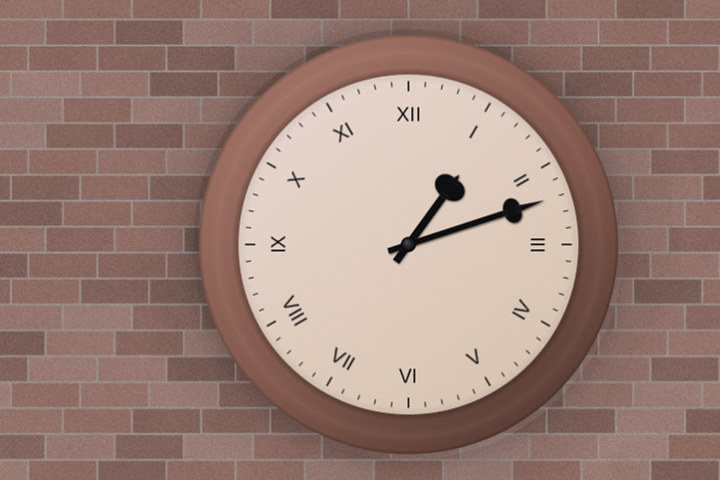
{"hour": 1, "minute": 12}
